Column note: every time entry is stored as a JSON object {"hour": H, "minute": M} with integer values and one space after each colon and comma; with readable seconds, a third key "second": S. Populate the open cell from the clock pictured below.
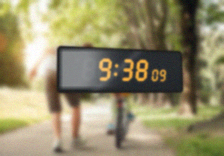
{"hour": 9, "minute": 38, "second": 9}
